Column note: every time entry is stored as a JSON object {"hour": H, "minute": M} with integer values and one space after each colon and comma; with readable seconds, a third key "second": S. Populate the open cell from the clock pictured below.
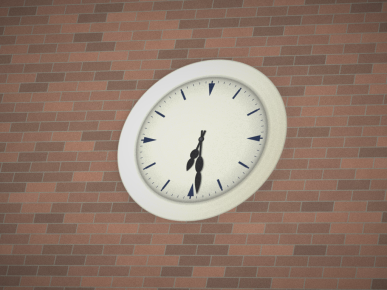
{"hour": 6, "minute": 29}
